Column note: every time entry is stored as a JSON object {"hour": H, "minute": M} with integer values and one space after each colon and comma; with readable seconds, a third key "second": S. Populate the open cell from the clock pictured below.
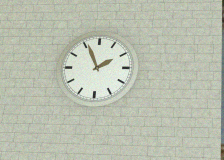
{"hour": 1, "minute": 56}
